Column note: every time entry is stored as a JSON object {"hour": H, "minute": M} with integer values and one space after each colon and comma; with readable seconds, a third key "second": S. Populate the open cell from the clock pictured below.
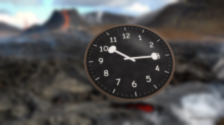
{"hour": 10, "minute": 15}
